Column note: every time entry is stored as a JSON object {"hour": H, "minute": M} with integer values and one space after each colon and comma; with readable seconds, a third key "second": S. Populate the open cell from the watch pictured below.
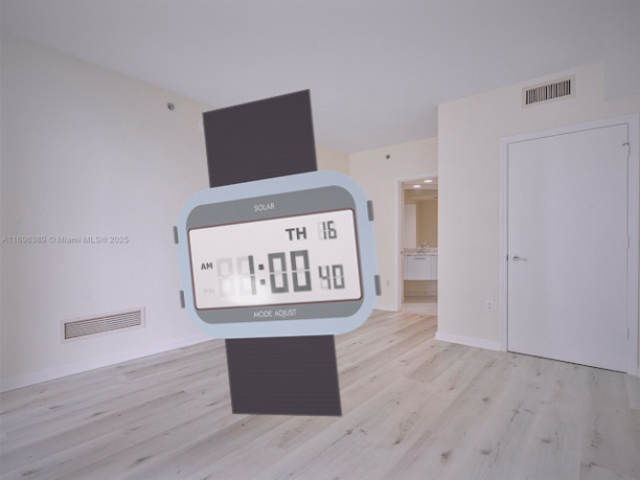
{"hour": 1, "minute": 0, "second": 40}
